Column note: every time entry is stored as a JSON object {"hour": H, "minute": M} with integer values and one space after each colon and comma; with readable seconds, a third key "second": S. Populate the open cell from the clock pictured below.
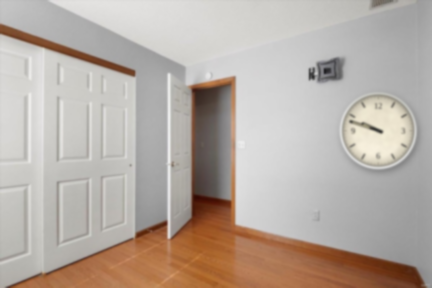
{"hour": 9, "minute": 48}
